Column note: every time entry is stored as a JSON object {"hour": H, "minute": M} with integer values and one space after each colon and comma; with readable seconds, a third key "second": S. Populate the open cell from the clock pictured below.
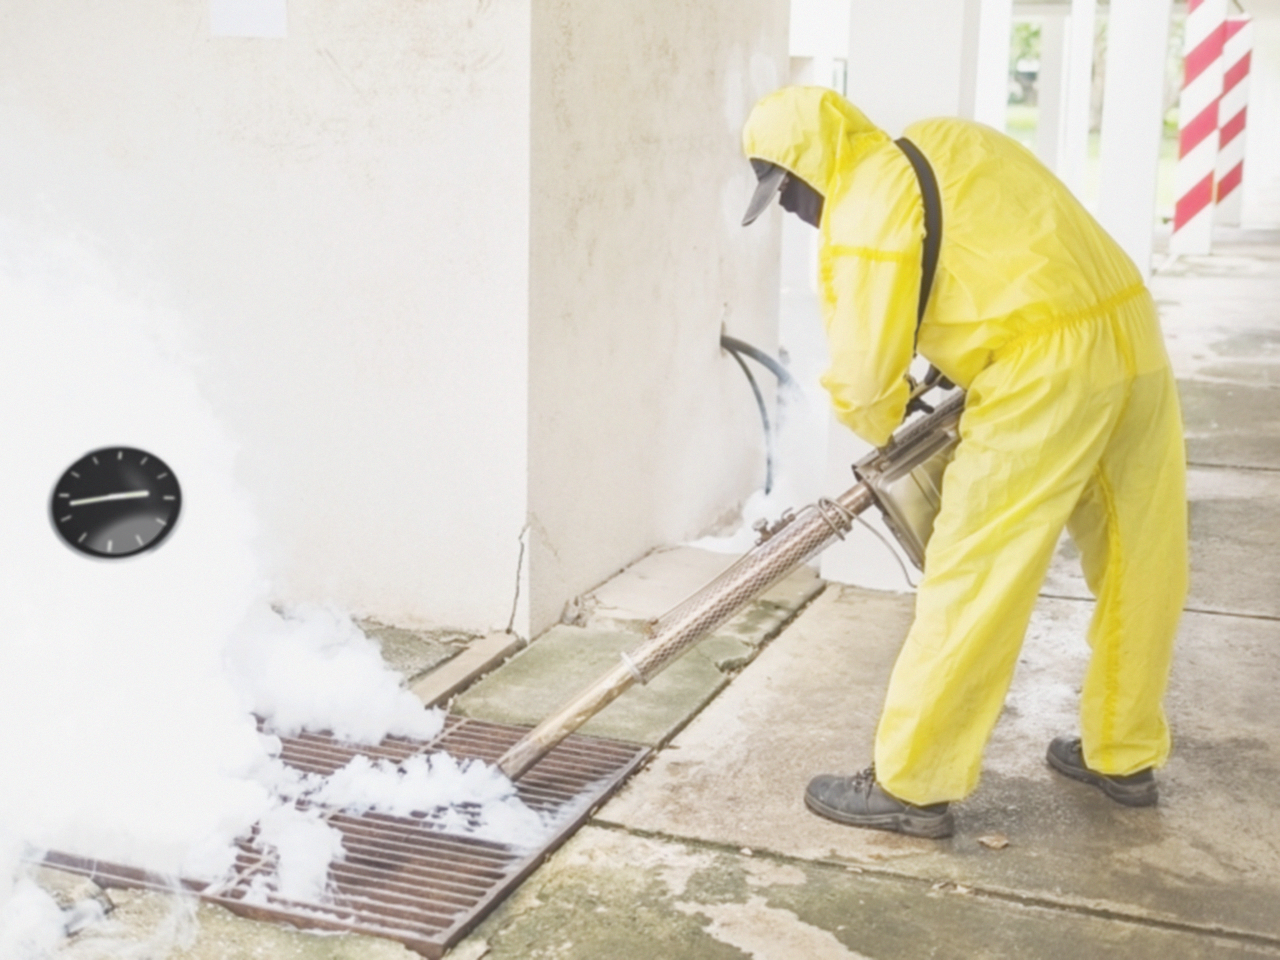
{"hour": 2, "minute": 43}
